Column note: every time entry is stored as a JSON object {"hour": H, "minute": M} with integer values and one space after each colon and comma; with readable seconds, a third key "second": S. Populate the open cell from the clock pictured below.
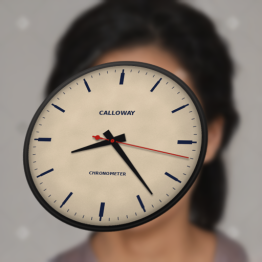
{"hour": 8, "minute": 23, "second": 17}
